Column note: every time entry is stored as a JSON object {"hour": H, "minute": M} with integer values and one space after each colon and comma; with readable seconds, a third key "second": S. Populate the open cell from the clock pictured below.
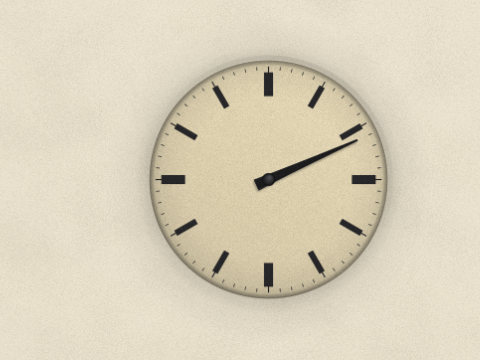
{"hour": 2, "minute": 11}
